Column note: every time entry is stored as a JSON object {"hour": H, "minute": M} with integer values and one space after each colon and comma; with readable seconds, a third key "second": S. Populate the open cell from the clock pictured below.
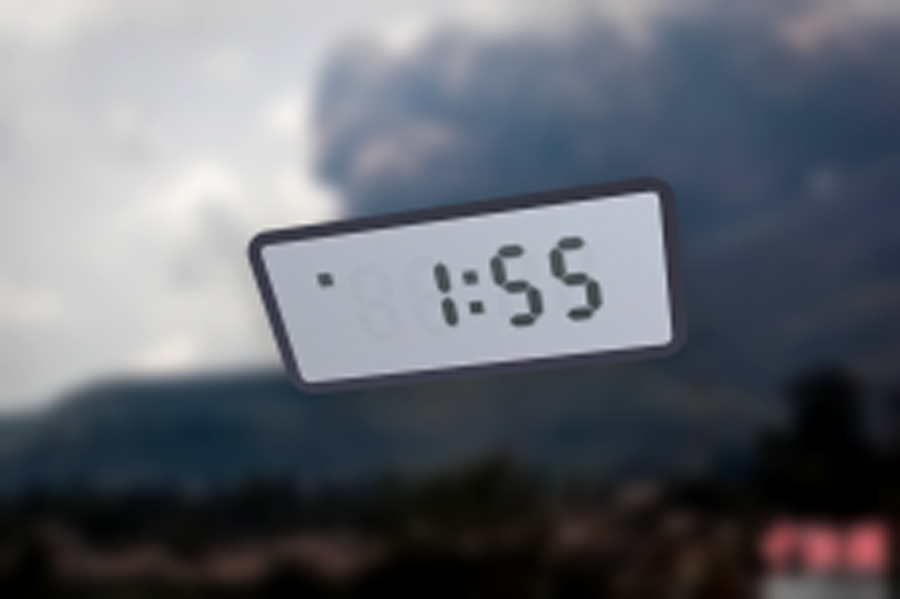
{"hour": 1, "minute": 55}
